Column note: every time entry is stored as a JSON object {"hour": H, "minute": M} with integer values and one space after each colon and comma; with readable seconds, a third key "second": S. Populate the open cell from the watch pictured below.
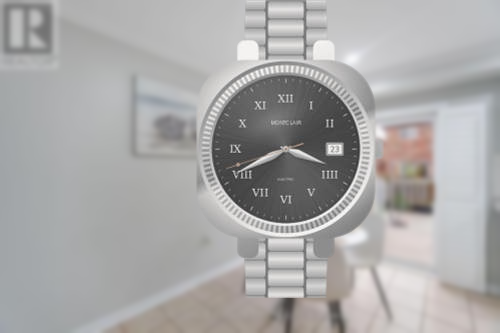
{"hour": 3, "minute": 40, "second": 42}
